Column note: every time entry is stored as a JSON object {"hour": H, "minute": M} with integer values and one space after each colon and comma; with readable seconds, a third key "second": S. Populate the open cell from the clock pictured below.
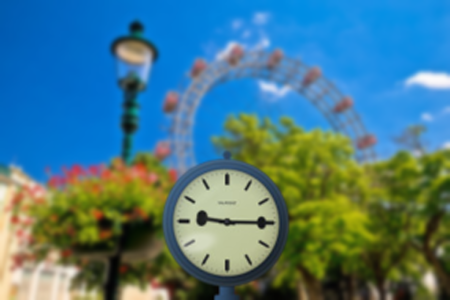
{"hour": 9, "minute": 15}
